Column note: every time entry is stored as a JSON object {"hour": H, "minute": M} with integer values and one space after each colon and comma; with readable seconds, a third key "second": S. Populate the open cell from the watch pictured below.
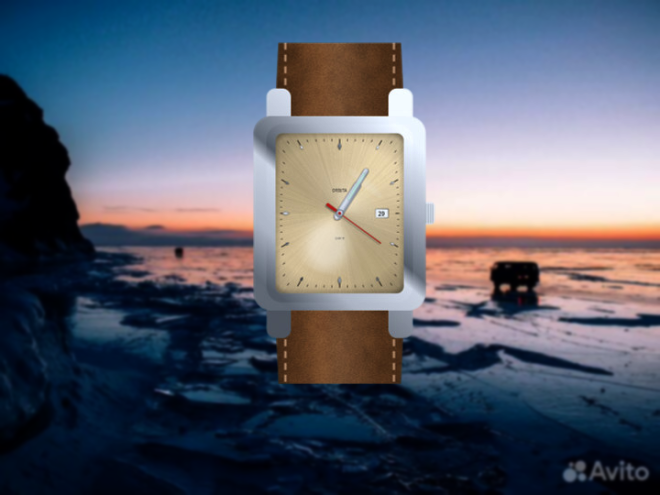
{"hour": 1, "minute": 5, "second": 21}
